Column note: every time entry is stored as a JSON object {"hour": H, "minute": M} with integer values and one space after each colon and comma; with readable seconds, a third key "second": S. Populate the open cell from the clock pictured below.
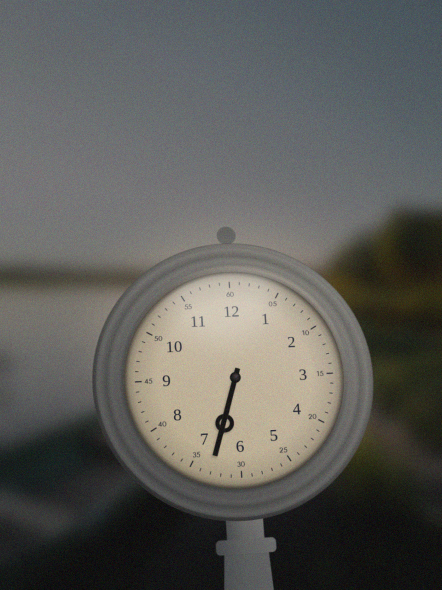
{"hour": 6, "minute": 33}
